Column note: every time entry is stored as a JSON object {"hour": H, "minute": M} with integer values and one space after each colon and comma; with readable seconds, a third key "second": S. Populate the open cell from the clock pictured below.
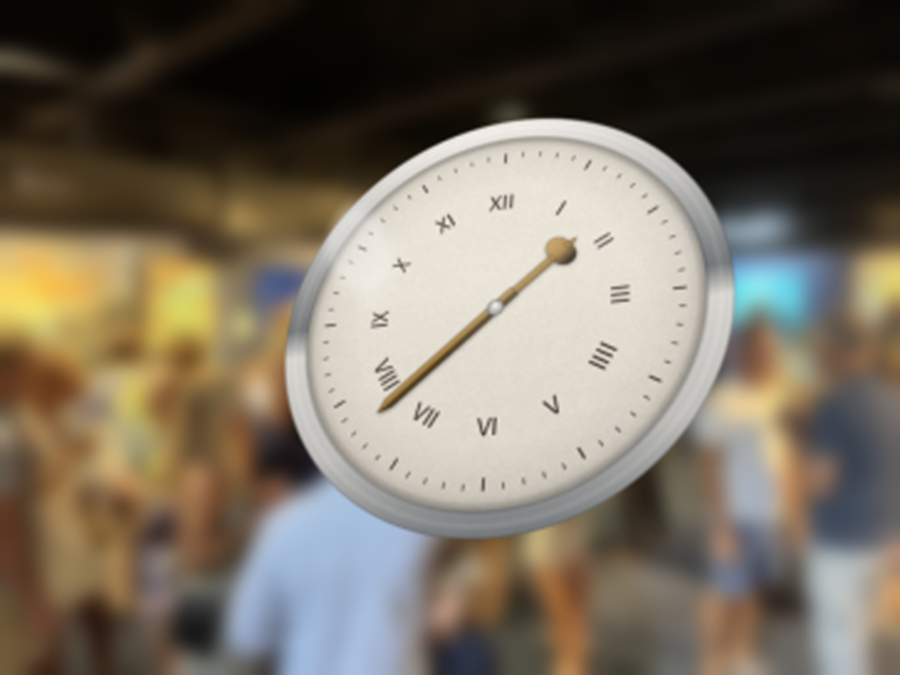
{"hour": 1, "minute": 38}
